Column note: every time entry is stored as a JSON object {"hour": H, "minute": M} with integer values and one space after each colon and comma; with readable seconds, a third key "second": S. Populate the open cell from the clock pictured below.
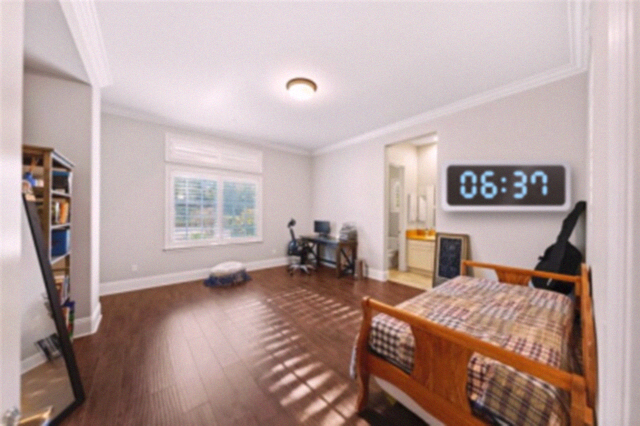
{"hour": 6, "minute": 37}
